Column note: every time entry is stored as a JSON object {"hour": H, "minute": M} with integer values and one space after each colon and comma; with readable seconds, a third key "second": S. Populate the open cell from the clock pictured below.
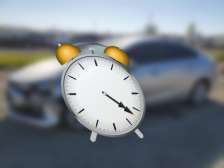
{"hour": 4, "minute": 22}
